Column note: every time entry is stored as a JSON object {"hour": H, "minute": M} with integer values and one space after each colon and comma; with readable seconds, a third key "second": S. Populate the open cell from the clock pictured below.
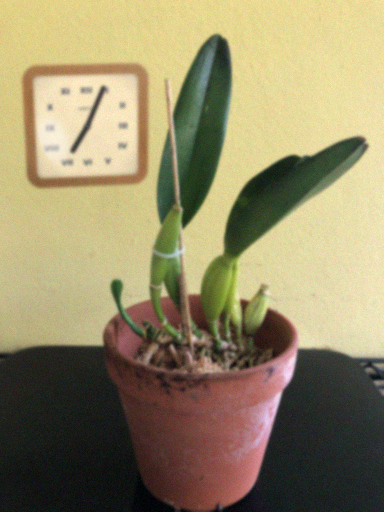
{"hour": 7, "minute": 4}
